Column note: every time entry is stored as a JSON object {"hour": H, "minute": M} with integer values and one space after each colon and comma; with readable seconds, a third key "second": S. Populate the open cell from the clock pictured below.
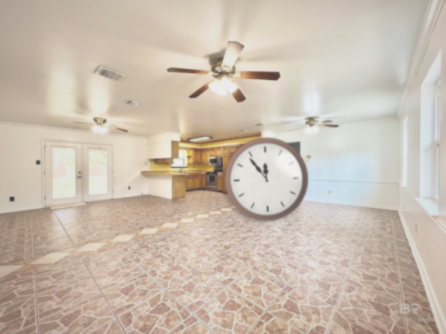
{"hour": 11, "minute": 54}
